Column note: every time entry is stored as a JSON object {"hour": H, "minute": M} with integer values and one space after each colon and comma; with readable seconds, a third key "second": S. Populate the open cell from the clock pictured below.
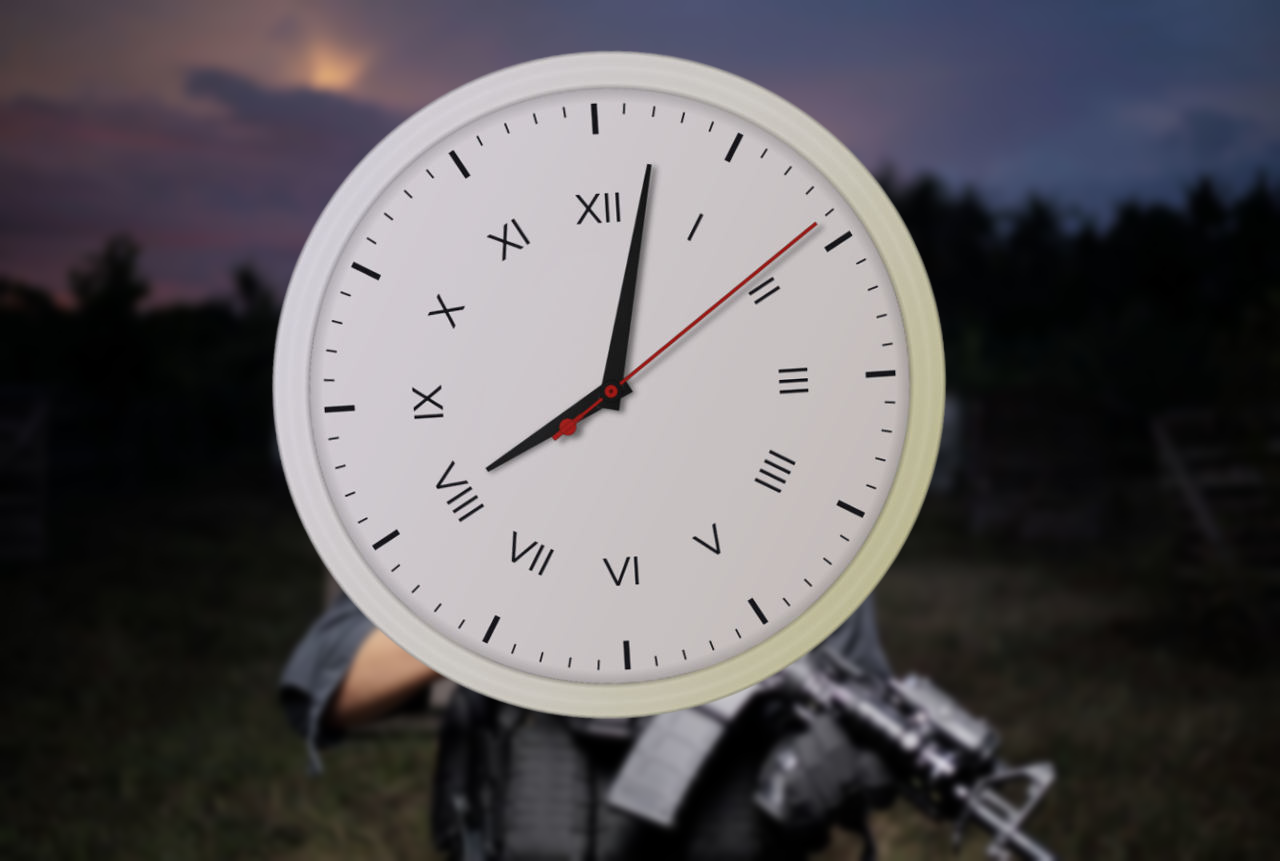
{"hour": 8, "minute": 2, "second": 9}
